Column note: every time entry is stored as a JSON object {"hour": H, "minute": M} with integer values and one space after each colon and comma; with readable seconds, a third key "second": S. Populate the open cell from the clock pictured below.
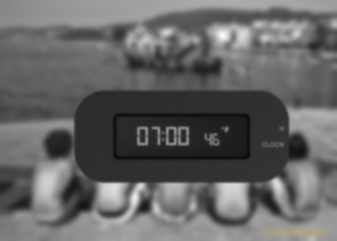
{"hour": 7, "minute": 0}
